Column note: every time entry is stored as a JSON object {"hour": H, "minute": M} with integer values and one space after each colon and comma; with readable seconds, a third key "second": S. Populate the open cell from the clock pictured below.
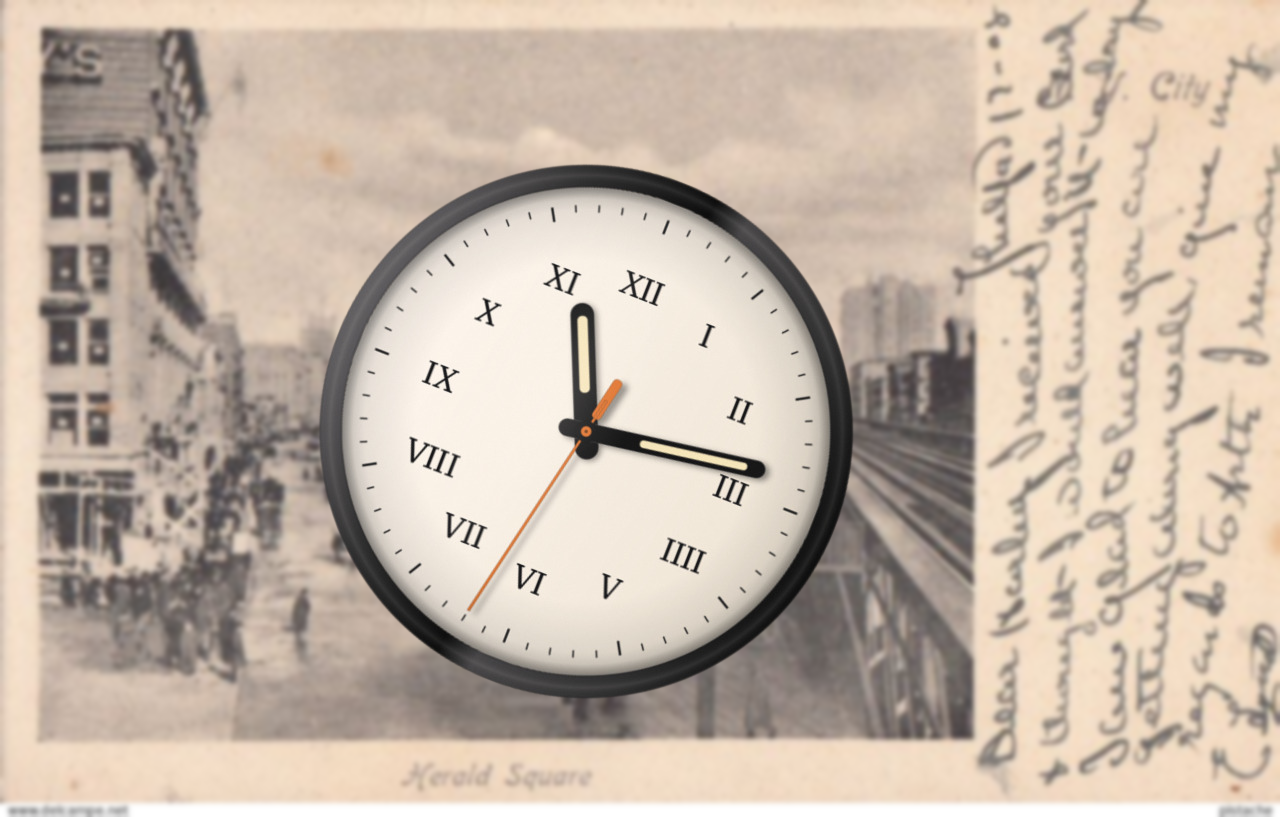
{"hour": 11, "minute": 13, "second": 32}
